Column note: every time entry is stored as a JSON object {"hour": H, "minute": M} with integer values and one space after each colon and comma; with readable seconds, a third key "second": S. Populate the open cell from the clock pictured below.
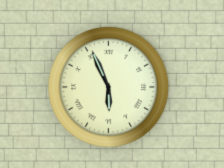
{"hour": 5, "minute": 56}
